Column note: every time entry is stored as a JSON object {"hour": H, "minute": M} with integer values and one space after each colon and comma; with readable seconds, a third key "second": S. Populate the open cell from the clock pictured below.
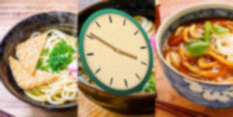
{"hour": 3, "minute": 51}
